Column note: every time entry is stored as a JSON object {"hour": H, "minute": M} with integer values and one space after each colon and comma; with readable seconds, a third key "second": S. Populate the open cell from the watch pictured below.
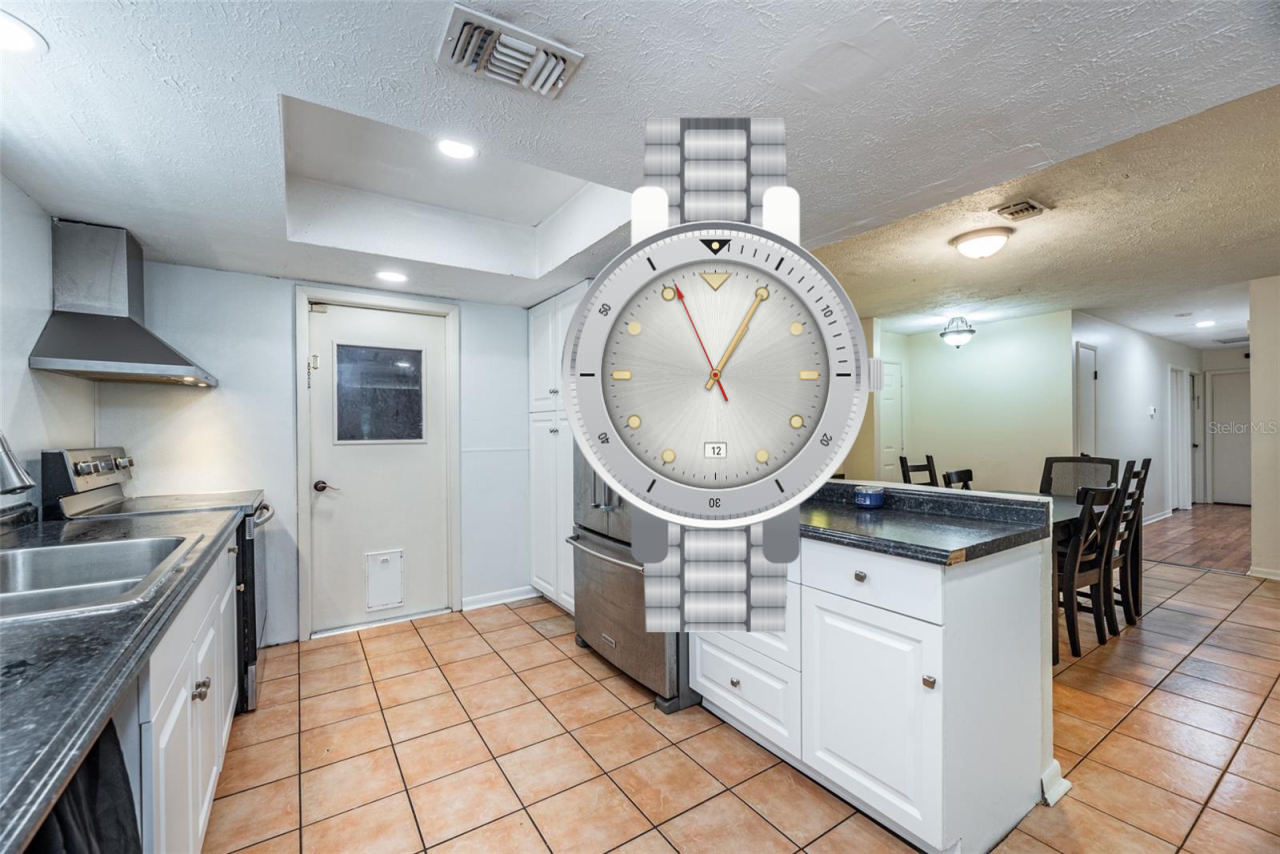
{"hour": 1, "minute": 4, "second": 56}
